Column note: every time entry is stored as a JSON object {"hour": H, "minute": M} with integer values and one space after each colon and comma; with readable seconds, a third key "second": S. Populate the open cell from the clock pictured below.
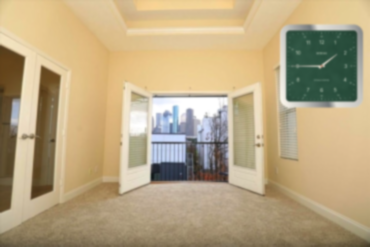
{"hour": 1, "minute": 45}
